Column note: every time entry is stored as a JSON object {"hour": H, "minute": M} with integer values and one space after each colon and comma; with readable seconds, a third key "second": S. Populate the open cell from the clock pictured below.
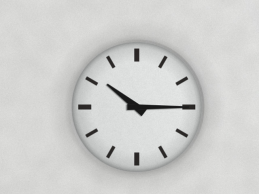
{"hour": 10, "minute": 15}
